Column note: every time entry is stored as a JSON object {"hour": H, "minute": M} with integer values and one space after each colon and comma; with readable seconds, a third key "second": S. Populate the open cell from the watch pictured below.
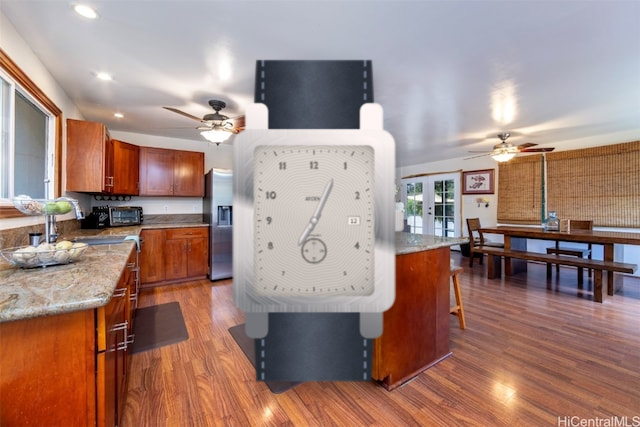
{"hour": 7, "minute": 4}
